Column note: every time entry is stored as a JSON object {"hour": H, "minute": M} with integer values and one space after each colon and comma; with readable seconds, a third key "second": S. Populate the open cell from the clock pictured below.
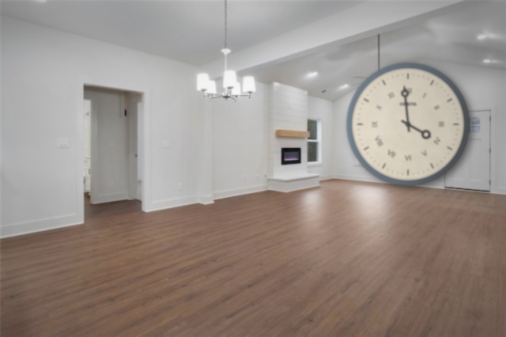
{"hour": 3, "minute": 59}
